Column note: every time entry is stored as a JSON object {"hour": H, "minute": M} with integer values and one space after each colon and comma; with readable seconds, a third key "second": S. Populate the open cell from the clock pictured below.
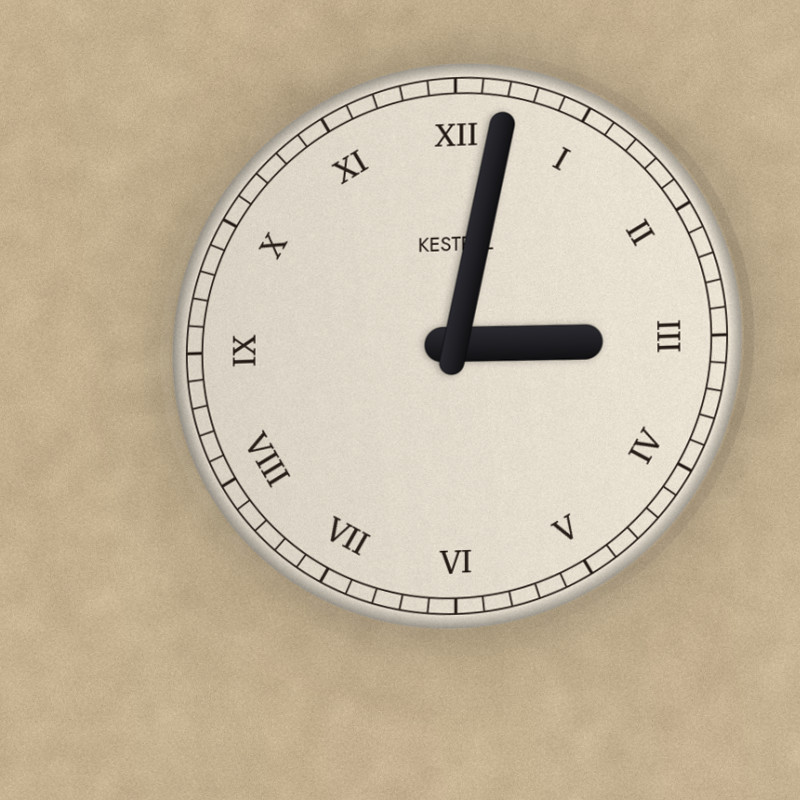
{"hour": 3, "minute": 2}
